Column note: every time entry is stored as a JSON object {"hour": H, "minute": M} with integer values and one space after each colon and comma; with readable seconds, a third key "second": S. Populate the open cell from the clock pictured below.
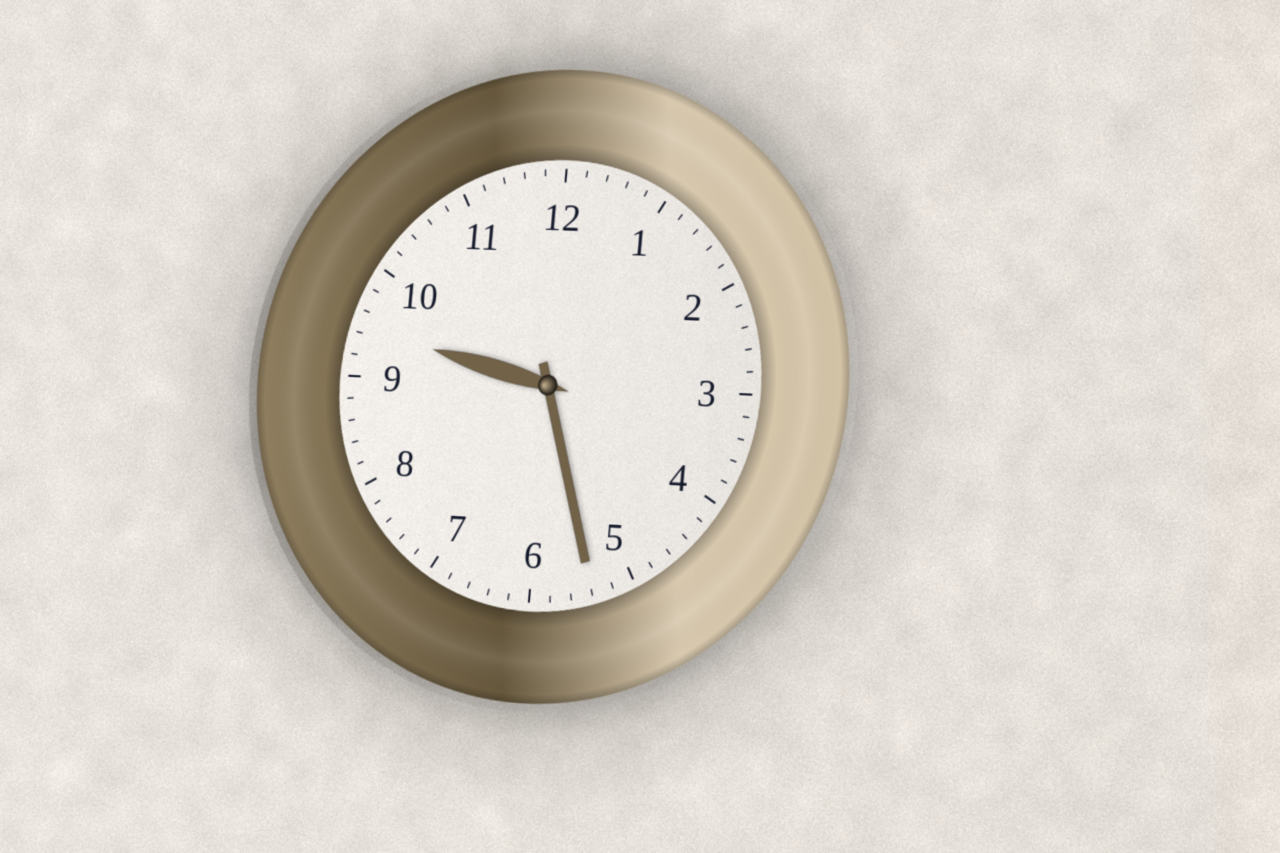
{"hour": 9, "minute": 27}
